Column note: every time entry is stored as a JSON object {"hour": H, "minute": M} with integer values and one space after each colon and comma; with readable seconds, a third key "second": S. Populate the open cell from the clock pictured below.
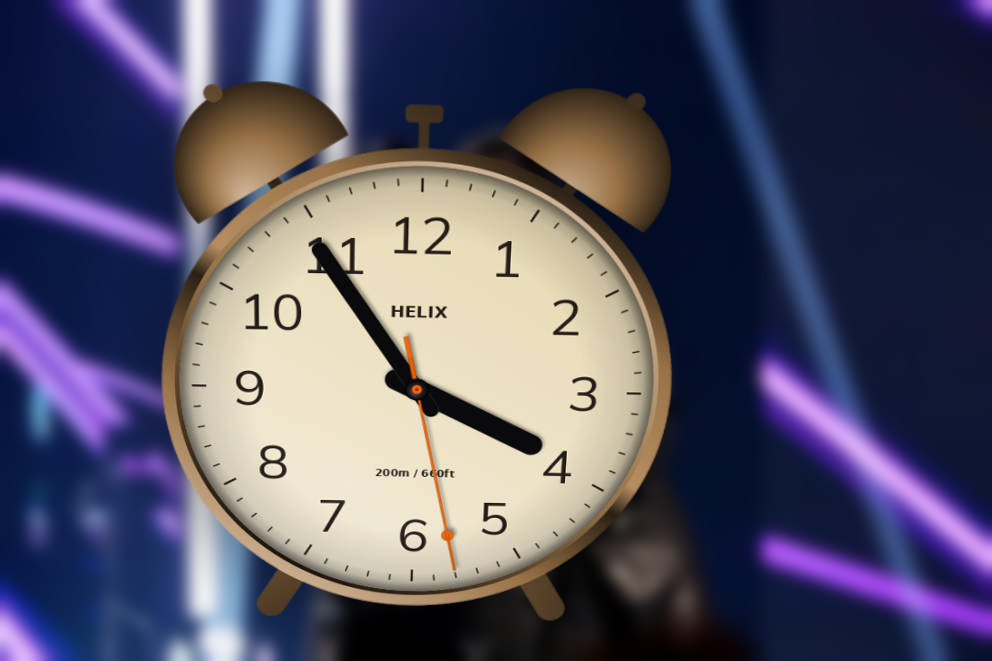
{"hour": 3, "minute": 54, "second": 28}
